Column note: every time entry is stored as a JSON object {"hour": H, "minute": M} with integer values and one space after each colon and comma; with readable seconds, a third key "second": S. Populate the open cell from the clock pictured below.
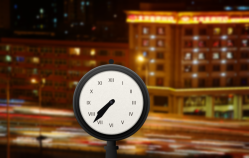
{"hour": 7, "minute": 37}
